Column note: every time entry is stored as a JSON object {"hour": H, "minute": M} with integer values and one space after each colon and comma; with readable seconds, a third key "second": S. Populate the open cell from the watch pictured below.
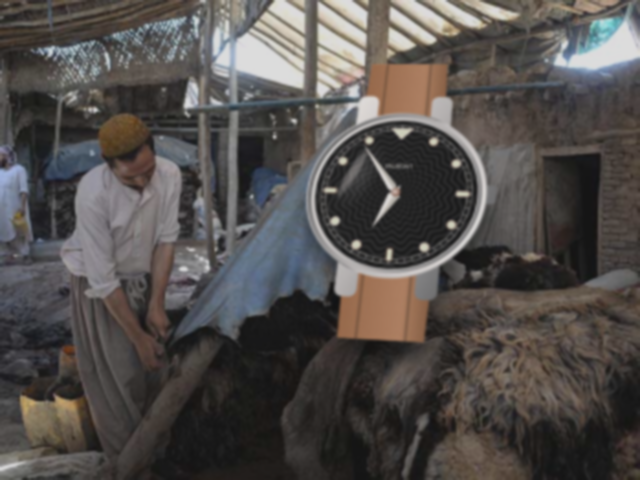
{"hour": 6, "minute": 54}
